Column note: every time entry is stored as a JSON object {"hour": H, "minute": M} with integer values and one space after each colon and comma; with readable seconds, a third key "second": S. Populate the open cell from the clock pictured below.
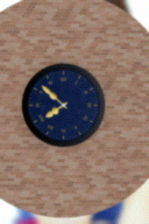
{"hour": 7, "minute": 52}
